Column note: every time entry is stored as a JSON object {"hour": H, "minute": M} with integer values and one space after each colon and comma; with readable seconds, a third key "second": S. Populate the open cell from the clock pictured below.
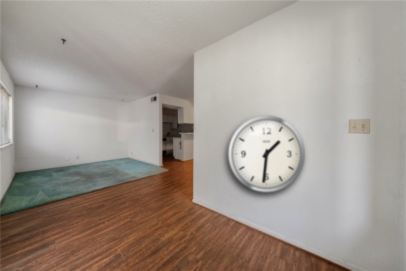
{"hour": 1, "minute": 31}
